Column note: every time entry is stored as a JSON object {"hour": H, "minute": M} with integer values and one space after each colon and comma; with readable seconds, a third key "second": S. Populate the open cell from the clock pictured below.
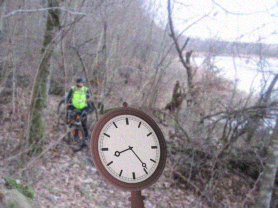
{"hour": 8, "minute": 24}
